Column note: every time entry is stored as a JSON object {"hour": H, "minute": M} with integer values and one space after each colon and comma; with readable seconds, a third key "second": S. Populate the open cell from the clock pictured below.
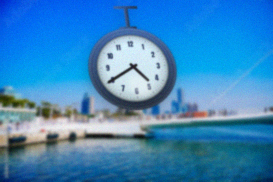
{"hour": 4, "minute": 40}
